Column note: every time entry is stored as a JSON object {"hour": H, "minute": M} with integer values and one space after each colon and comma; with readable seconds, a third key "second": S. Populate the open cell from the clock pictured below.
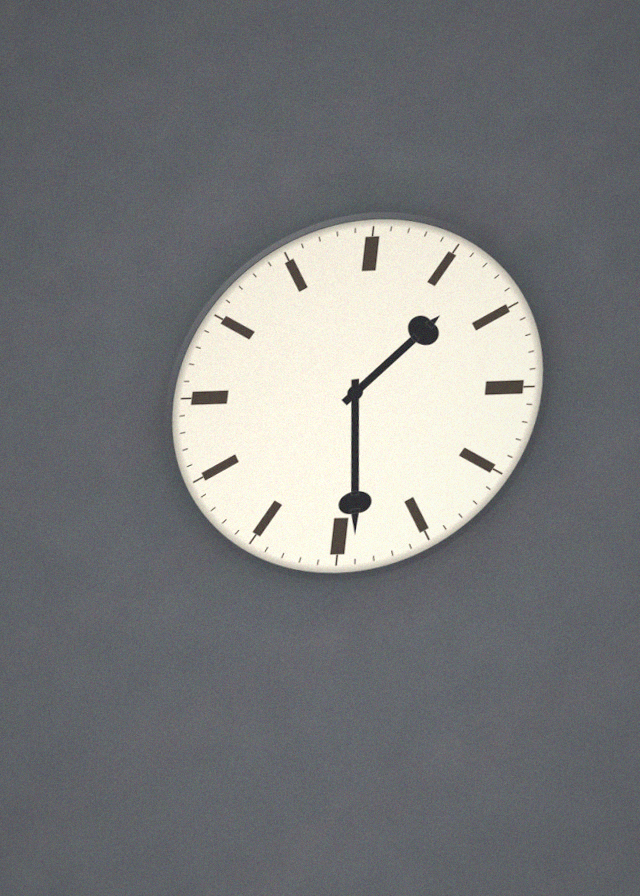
{"hour": 1, "minute": 29}
